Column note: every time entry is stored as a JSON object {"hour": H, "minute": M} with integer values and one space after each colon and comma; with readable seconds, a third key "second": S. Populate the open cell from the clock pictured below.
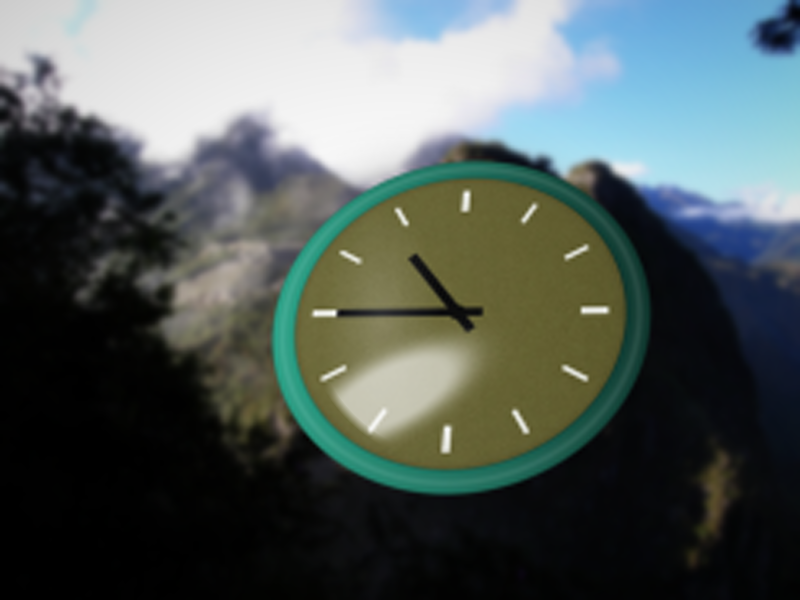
{"hour": 10, "minute": 45}
